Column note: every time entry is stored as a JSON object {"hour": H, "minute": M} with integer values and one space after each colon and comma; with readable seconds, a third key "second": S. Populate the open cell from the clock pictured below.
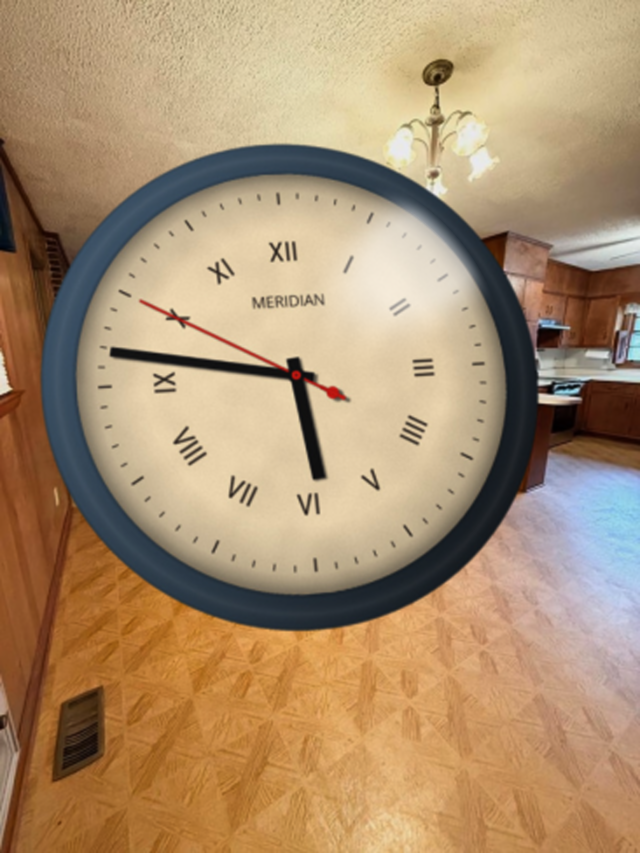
{"hour": 5, "minute": 46, "second": 50}
